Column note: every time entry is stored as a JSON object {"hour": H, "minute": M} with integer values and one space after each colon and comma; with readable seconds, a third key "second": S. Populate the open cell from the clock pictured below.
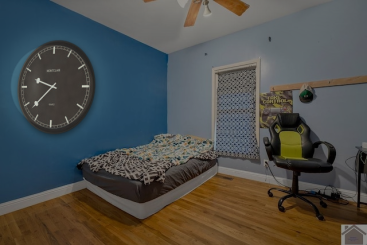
{"hour": 9, "minute": 38}
